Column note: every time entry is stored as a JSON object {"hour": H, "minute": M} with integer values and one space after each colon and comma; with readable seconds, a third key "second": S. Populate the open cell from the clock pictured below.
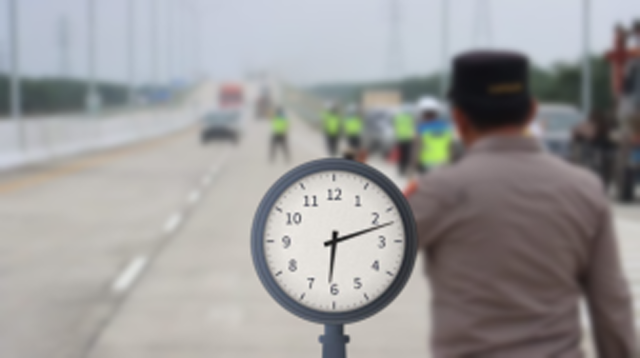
{"hour": 6, "minute": 12}
